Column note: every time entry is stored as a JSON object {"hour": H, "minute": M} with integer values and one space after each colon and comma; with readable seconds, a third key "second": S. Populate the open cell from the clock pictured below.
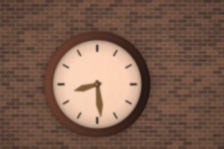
{"hour": 8, "minute": 29}
